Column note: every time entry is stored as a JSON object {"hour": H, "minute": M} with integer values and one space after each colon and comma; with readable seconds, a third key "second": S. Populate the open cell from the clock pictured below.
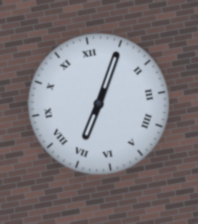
{"hour": 7, "minute": 5}
